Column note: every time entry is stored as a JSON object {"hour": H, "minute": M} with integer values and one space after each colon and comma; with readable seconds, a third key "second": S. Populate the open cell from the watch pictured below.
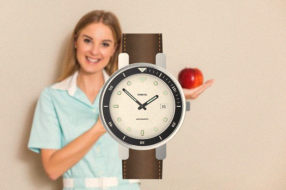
{"hour": 1, "minute": 52}
